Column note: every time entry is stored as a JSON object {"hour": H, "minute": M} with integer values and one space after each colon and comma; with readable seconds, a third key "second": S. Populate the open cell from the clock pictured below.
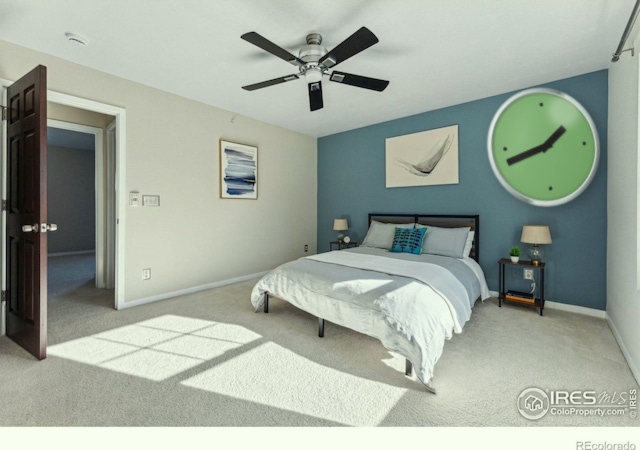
{"hour": 1, "minute": 42}
